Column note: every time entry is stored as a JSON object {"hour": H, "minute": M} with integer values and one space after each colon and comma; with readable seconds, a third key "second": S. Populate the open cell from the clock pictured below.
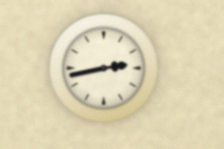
{"hour": 2, "minute": 43}
